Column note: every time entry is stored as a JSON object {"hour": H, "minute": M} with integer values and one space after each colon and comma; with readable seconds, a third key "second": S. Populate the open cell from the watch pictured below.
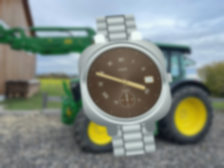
{"hour": 3, "minute": 49}
